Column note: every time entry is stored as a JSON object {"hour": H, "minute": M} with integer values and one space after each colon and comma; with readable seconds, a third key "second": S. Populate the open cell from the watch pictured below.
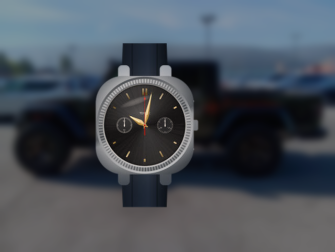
{"hour": 10, "minute": 2}
